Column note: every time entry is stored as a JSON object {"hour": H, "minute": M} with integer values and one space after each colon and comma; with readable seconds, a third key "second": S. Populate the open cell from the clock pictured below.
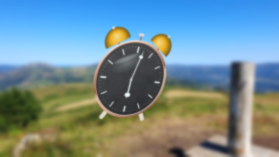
{"hour": 6, "minute": 2}
